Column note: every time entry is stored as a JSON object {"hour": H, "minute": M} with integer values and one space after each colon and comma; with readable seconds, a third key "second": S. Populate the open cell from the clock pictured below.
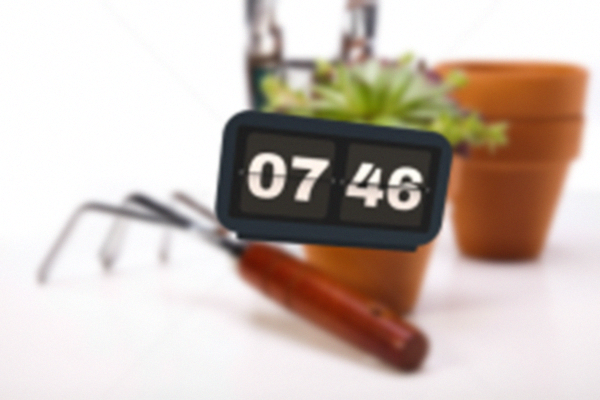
{"hour": 7, "minute": 46}
